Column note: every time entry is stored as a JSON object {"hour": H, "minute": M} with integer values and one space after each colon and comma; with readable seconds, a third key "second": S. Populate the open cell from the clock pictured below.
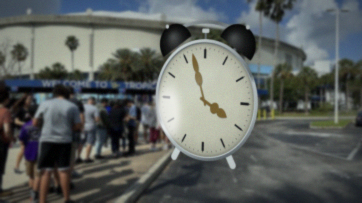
{"hour": 3, "minute": 57}
